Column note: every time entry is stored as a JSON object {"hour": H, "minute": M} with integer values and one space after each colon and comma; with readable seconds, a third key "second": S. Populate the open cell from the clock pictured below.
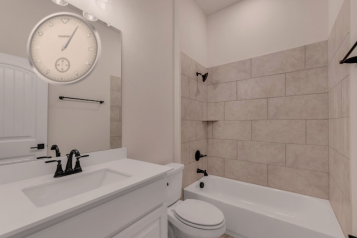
{"hour": 1, "minute": 5}
